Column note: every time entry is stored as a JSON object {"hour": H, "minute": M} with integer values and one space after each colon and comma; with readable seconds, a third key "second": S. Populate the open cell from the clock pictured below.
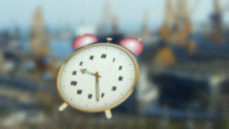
{"hour": 9, "minute": 27}
